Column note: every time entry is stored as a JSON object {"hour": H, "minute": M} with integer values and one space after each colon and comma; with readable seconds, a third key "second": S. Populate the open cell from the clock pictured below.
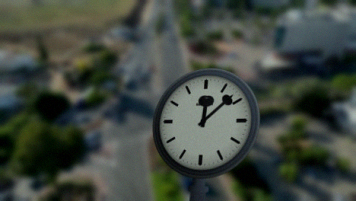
{"hour": 12, "minute": 8}
